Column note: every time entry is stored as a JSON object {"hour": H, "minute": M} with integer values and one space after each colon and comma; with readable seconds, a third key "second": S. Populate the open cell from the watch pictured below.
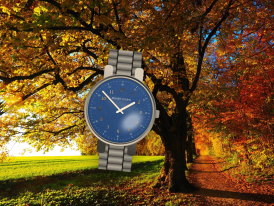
{"hour": 1, "minute": 52}
